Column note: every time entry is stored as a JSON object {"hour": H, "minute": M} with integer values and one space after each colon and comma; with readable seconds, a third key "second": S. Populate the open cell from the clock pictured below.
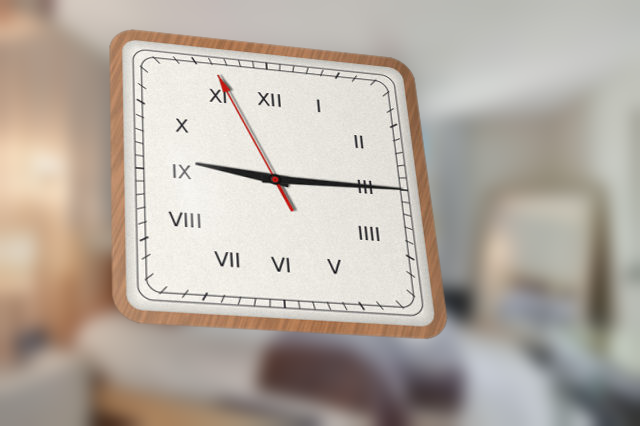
{"hour": 9, "minute": 14, "second": 56}
